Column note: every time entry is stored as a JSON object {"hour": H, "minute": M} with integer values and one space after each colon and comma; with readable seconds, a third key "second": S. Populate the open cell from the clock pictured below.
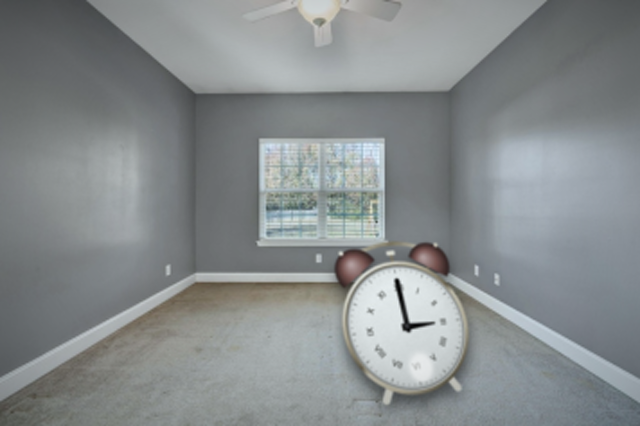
{"hour": 3, "minute": 0}
